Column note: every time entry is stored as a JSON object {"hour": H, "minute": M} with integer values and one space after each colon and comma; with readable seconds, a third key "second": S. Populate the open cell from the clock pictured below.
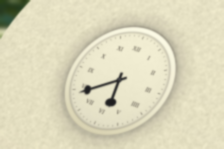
{"hour": 5, "minute": 39}
